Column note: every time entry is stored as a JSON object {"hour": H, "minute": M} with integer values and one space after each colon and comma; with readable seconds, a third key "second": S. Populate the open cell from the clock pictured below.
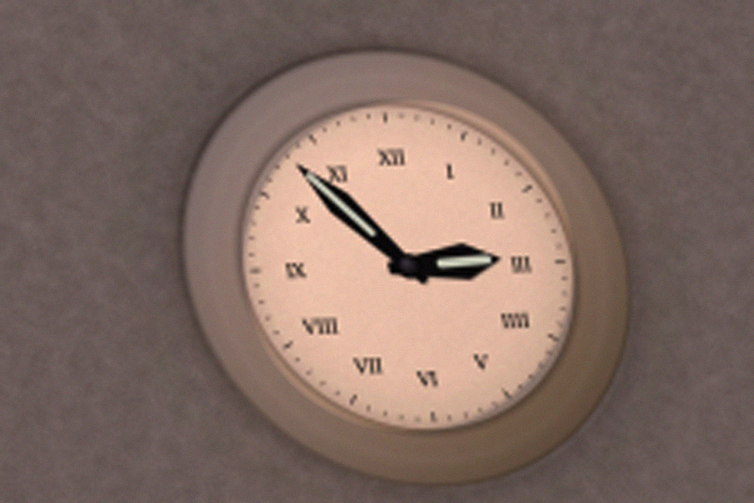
{"hour": 2, "minute": 53}
